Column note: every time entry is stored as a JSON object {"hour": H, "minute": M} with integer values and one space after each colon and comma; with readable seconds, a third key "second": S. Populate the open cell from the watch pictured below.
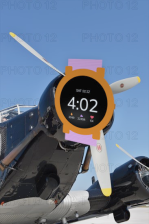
{"hour": 4, "minute": 2}
